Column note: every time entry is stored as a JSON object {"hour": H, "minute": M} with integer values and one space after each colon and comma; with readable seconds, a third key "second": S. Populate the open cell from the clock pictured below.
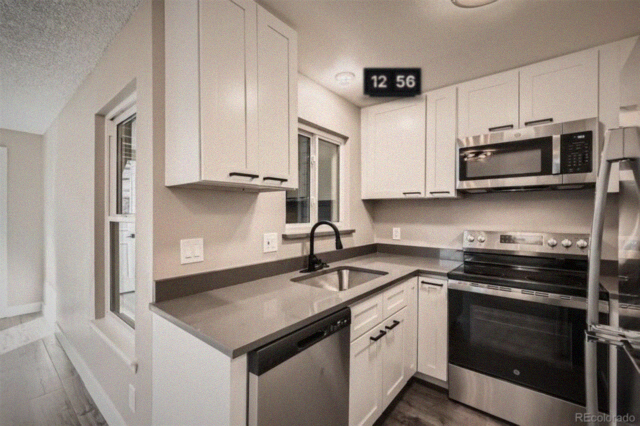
{"hour": 12, "minute": 56}
